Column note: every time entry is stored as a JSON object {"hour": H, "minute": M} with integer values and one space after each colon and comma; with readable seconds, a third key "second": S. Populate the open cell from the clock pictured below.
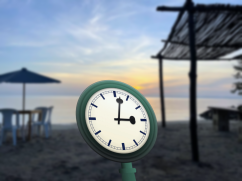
{"hour": 3, "minute": 2}
